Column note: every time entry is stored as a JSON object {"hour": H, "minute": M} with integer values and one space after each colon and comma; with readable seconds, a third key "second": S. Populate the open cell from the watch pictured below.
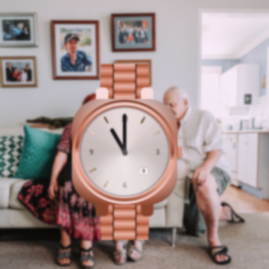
{"hour": 11, "minute": 0}
